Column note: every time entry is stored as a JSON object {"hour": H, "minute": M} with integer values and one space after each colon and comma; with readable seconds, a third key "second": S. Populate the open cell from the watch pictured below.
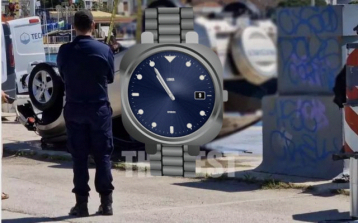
{"hour": 10, "minute": 55}
